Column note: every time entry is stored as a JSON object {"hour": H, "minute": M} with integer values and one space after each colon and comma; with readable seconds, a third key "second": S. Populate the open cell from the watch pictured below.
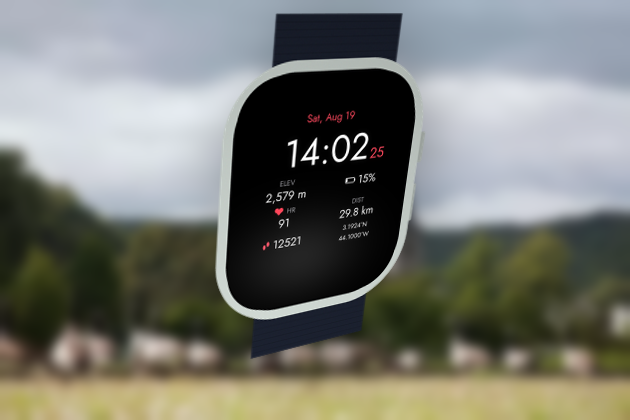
{"hour": 14, "minute": 2, "second": 25}
